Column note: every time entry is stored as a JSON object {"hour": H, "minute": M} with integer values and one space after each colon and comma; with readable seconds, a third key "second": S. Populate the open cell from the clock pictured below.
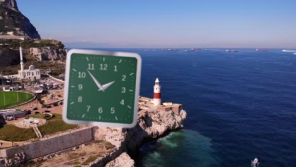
{"hour": 1, "minute": 53}
